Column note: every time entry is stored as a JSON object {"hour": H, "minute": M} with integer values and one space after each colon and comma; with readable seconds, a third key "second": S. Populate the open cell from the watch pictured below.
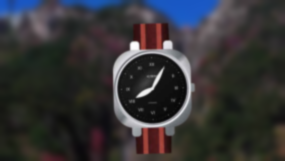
{"hour": 8, "minute": 5}
